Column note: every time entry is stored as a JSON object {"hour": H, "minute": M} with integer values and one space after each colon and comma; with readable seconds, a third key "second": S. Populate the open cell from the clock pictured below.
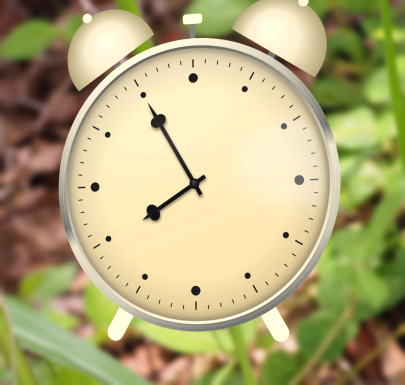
{"hour": 7, "minute": 55}
